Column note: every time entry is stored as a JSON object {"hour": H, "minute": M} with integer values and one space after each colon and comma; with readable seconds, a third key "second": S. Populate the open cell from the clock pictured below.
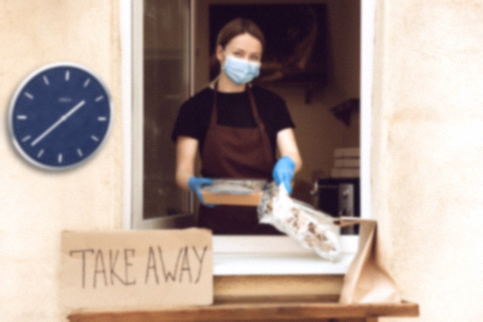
{"hour": 1, "minute": 38}
